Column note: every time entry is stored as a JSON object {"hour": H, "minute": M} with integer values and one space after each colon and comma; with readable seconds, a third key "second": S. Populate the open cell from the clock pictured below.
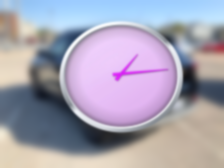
{"hour": 1, "minute": 14}
